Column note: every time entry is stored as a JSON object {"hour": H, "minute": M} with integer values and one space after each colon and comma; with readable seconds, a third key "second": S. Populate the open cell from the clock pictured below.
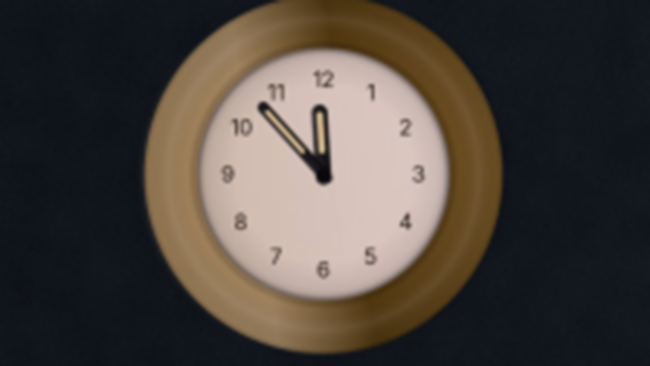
{"hour": 11, "minute": 53}
